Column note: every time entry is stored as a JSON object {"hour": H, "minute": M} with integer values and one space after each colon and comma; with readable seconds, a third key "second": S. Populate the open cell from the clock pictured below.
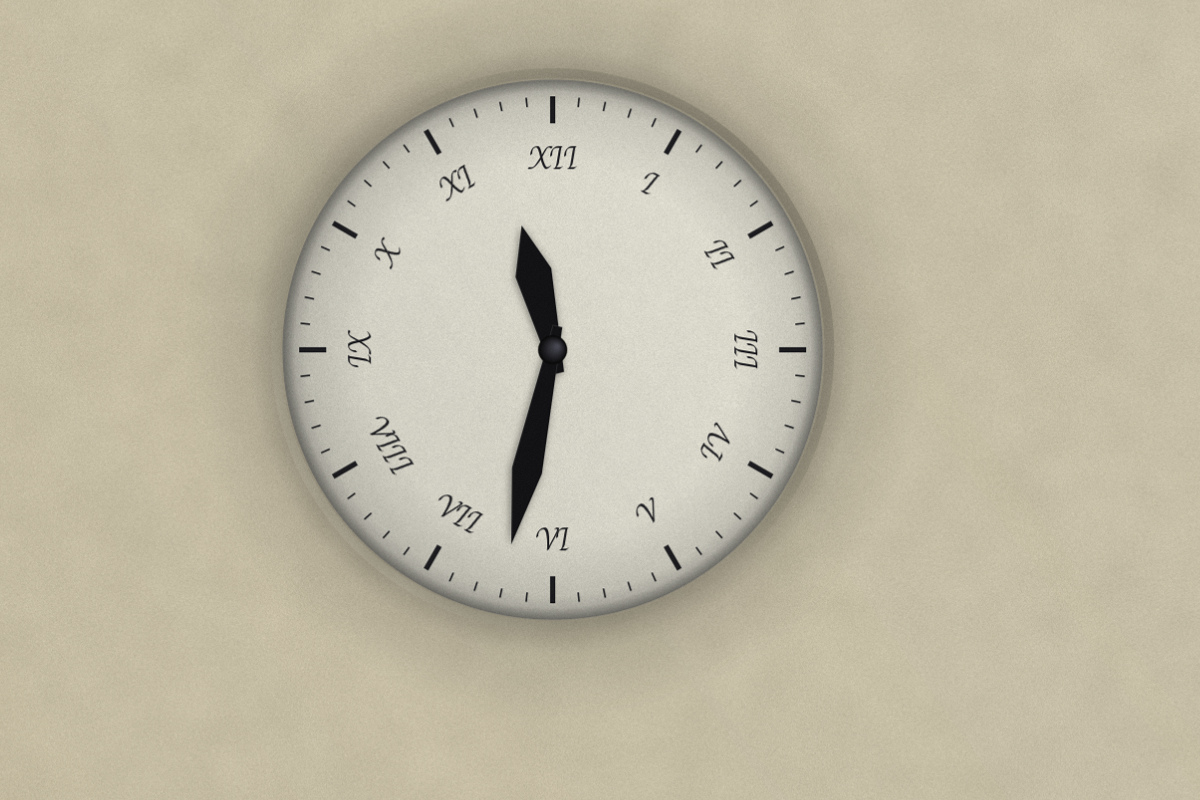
{"hour": 11, "minute": 32}
